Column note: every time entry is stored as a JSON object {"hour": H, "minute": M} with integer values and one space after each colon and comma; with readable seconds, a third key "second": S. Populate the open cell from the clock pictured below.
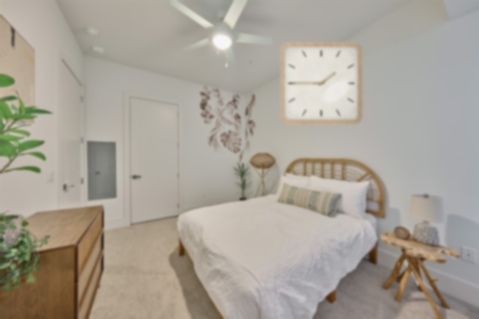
{"hour": 1, "minute": 45}
